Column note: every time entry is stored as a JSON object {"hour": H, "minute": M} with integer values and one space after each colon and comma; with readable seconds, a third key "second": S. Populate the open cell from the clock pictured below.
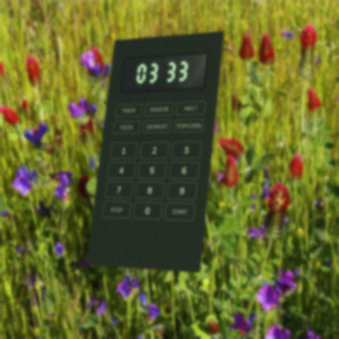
{"hour": 3, "minute": 33}
